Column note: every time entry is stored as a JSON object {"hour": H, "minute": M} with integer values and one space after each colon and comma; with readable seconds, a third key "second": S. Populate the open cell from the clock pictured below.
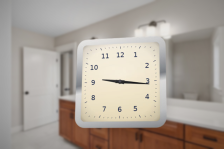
{"hour": 9, "minute": 16}
